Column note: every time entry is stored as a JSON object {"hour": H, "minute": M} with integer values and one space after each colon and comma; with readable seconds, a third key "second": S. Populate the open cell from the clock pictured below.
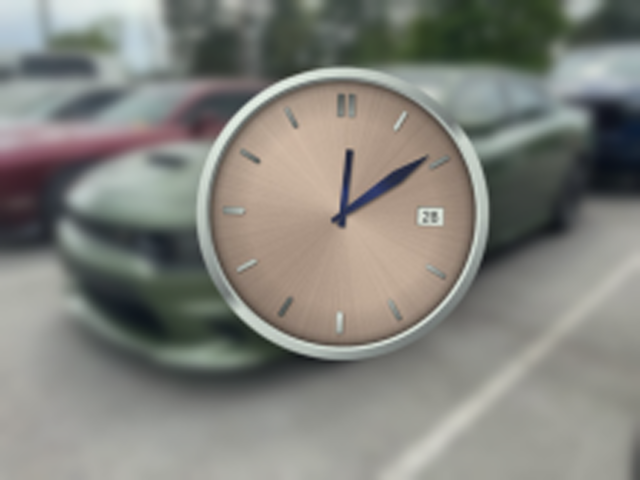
{"hour": 12, "minute": 9}
